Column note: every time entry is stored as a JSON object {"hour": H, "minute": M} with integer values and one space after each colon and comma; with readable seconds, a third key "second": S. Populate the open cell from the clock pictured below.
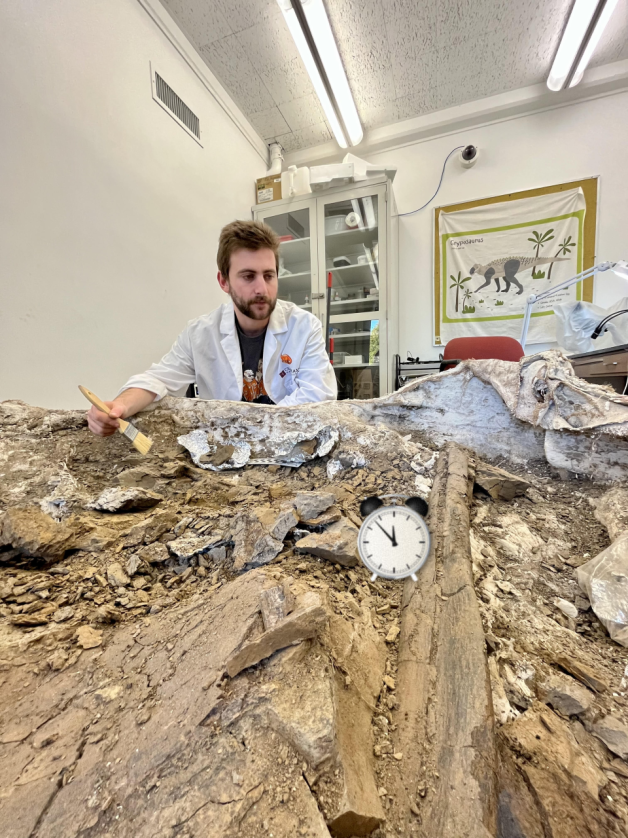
{"hour": 11, "minute": 53}
